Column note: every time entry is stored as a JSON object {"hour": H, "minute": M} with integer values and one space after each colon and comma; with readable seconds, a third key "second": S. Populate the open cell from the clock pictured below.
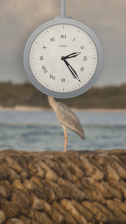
{"hour": 2, "minute": 24}
